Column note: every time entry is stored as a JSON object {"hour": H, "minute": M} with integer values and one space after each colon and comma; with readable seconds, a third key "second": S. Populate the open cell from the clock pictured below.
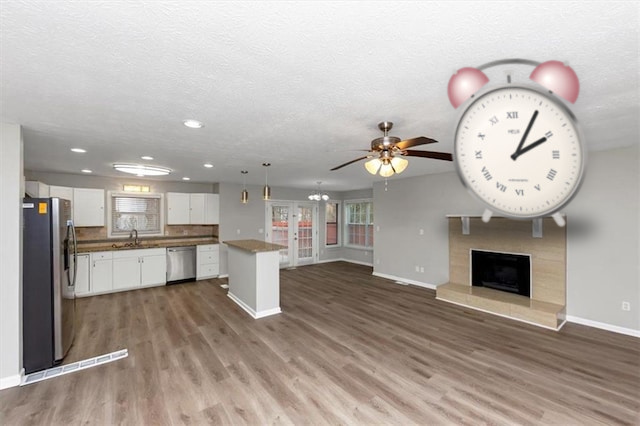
{"hour": 2, "minute": 5}
